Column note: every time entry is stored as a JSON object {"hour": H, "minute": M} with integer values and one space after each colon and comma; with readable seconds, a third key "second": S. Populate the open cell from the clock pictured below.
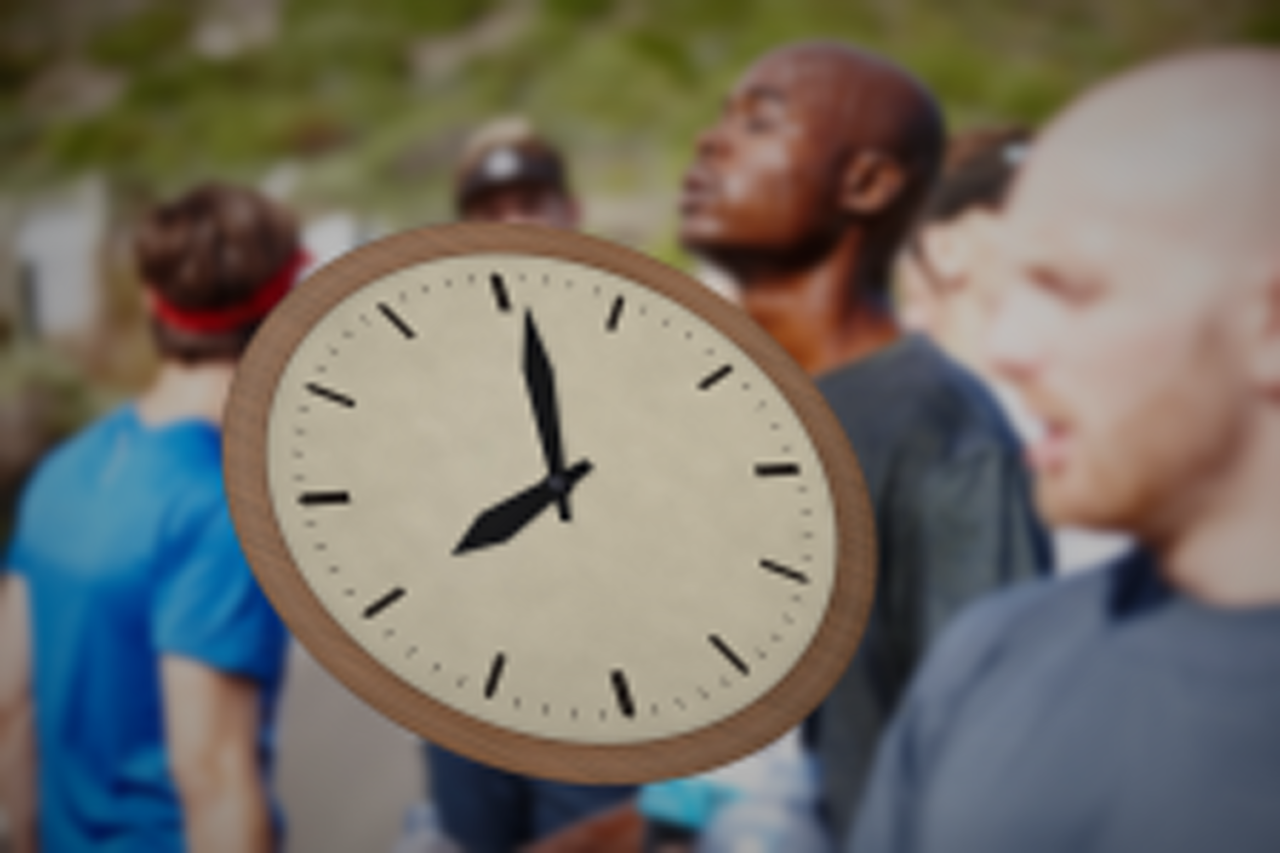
{"hour": 8, "minute": 1}
